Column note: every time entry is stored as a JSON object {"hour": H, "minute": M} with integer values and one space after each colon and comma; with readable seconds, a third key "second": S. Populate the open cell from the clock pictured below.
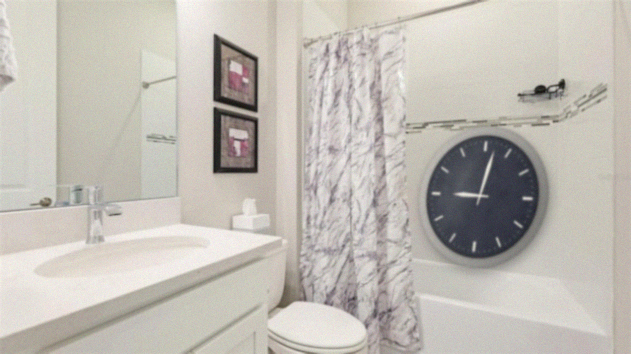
{"hour": 9, "minute": 2}
